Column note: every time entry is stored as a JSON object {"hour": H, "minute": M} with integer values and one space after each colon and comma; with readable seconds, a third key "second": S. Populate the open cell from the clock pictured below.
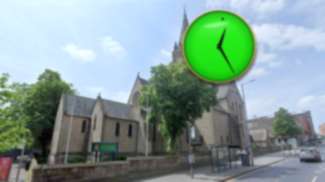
{"hour": 12, "minute": 24}
